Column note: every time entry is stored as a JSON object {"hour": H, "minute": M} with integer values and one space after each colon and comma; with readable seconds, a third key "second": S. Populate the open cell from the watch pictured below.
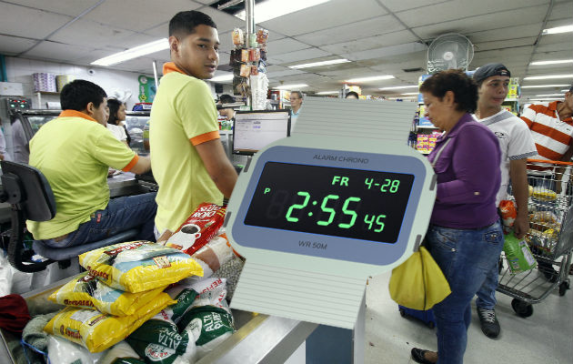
{"hour": 2, "minute": 55, "second": 45}
